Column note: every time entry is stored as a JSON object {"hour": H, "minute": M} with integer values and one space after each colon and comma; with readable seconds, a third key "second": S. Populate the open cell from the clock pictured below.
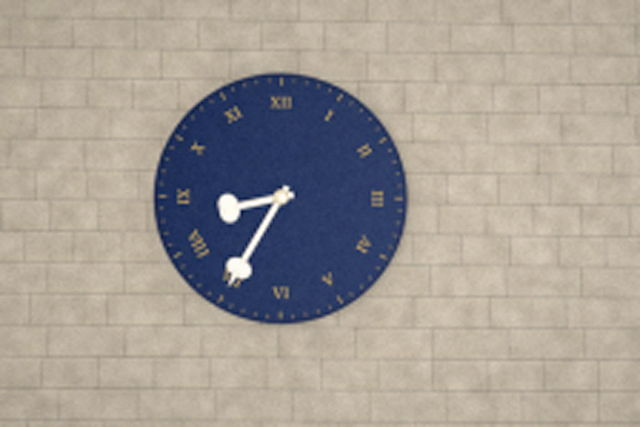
{"hour": 8, "minute": 35}
